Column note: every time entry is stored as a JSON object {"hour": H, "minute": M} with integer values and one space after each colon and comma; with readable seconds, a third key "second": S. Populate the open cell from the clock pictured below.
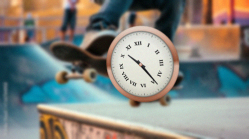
{"hour": 10, "minute": 24}
